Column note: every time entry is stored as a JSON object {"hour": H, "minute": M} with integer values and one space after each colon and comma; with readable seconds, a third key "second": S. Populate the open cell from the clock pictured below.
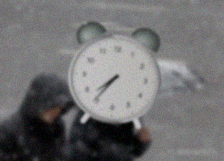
{"hour": 7, "minute": 36}
